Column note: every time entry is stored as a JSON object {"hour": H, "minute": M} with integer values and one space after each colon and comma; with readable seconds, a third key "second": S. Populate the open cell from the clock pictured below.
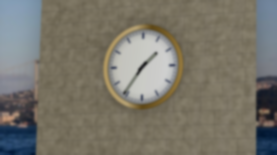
{"hour": 1, "minute": 36}
